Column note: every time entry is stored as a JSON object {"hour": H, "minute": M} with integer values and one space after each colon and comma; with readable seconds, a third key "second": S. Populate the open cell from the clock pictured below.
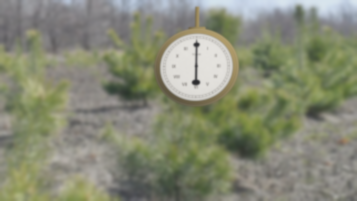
{"hour": 6, "minute": 0}
